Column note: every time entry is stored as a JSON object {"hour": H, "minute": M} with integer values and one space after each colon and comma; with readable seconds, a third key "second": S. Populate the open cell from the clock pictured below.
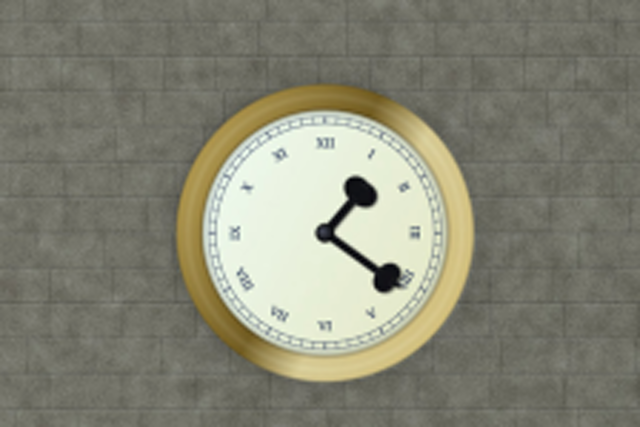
{"hour": 1, "minute": 21}
